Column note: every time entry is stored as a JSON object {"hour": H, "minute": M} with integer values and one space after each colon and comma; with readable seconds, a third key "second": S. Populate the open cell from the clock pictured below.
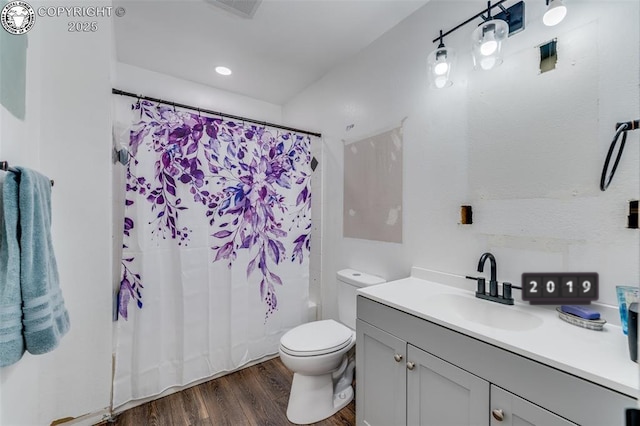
{"hour": 20, "minute": 19}
